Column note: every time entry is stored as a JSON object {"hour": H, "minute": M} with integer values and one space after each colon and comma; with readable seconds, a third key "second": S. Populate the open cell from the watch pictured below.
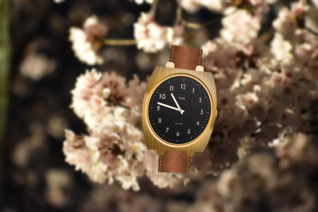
{"hour": 10, "minute": 47}
